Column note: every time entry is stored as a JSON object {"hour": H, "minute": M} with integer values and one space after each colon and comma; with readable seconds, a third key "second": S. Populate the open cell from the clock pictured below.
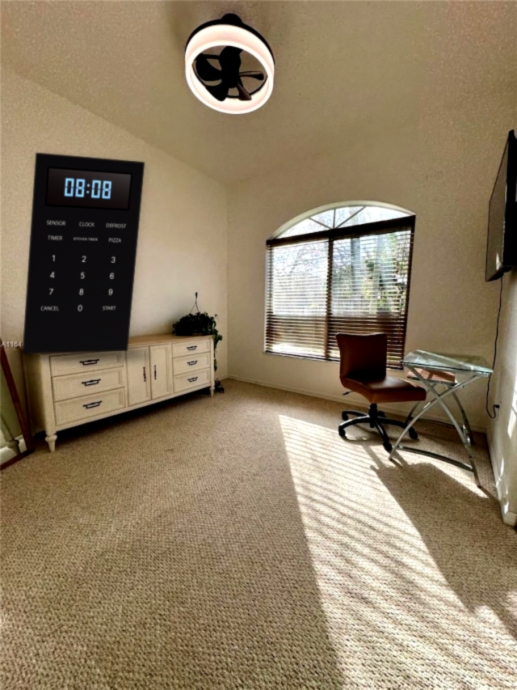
{"hour": 8, "minute": 8}
